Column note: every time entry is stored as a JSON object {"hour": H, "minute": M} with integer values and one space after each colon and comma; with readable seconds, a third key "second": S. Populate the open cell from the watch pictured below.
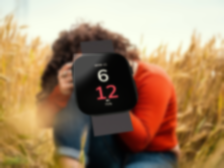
{"hour": 6, "minute": 12}
